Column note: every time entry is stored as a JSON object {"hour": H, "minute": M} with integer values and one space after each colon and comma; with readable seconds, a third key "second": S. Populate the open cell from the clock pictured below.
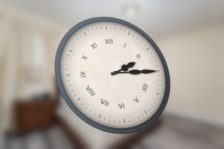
{"hour": 2, "minute": 15}
